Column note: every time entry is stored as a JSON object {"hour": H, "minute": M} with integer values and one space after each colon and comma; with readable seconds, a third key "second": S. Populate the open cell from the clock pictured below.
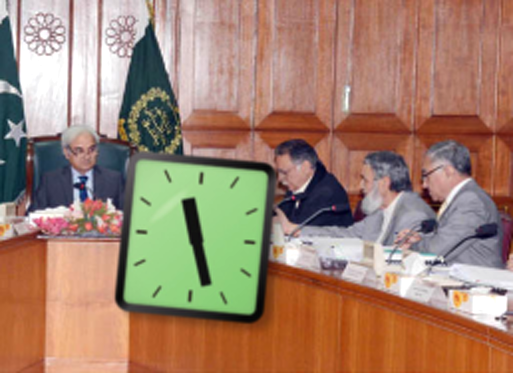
{"hour": 11, "minute": 27}
